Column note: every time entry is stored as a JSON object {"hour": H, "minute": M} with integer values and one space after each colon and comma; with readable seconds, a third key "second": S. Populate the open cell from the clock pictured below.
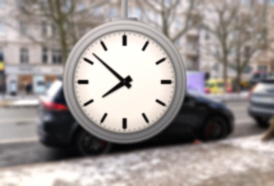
{"hour": 7, "minute": 52}
